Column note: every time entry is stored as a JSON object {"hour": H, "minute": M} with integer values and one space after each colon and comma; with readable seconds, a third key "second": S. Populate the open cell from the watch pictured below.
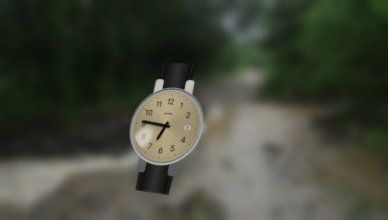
{"hour": 6, "minute": 46}
